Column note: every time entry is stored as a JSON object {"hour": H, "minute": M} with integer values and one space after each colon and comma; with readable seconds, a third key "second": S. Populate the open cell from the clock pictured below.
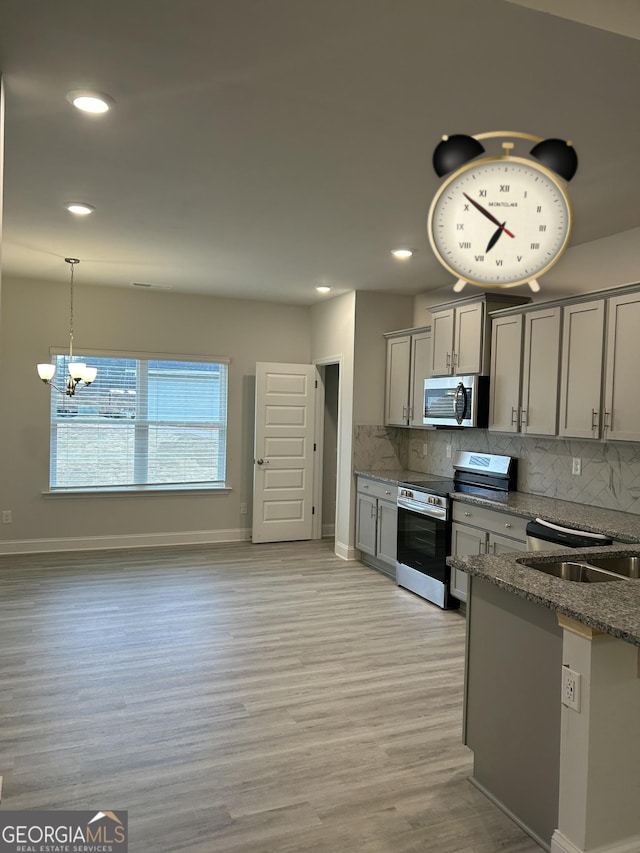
{"hour": 6, "minute": 51, "second": 52}
